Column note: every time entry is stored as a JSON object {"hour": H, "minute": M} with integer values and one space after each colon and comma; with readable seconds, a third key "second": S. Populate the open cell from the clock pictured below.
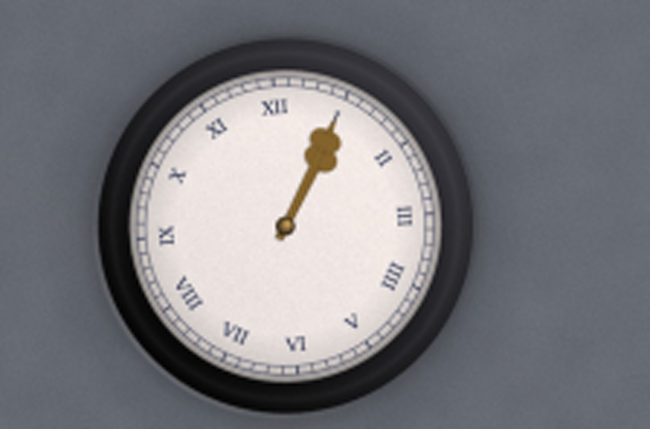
{"hour": 1, "minute": 5}
